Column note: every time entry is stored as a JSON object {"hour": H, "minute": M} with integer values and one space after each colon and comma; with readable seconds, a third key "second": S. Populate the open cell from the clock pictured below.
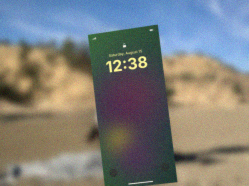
{"hour": 12, "minute": 38}
